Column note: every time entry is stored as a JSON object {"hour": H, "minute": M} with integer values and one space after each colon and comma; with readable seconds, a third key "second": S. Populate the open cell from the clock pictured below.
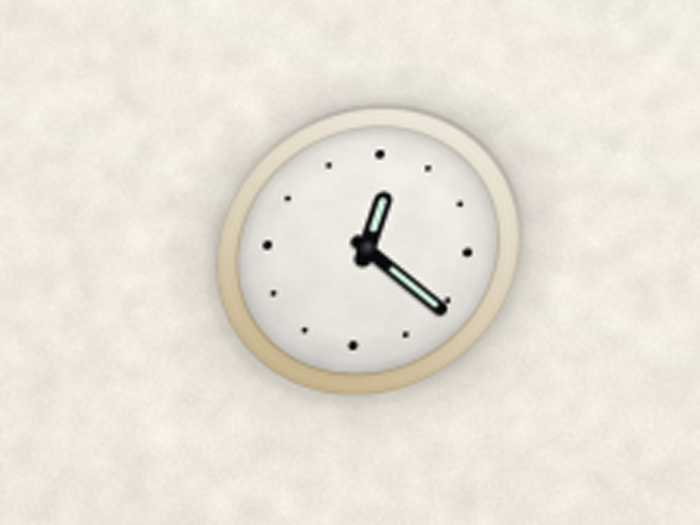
{"hour": 12, "minute": 21}
